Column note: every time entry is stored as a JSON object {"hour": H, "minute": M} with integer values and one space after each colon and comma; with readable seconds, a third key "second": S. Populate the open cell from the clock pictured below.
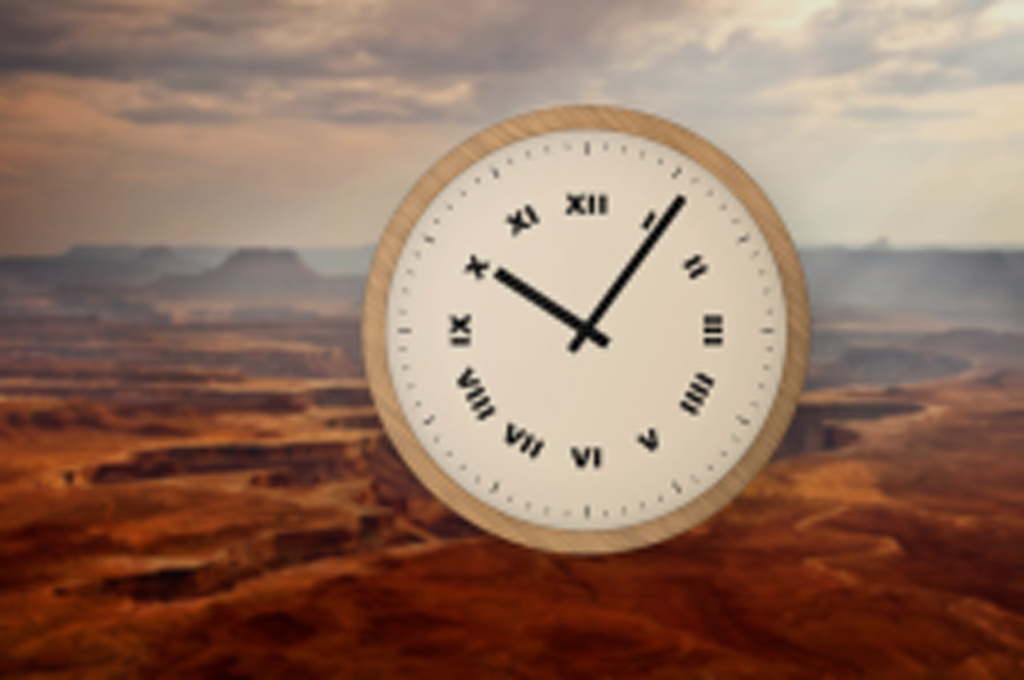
{"hour": 10, "minute": 6}
